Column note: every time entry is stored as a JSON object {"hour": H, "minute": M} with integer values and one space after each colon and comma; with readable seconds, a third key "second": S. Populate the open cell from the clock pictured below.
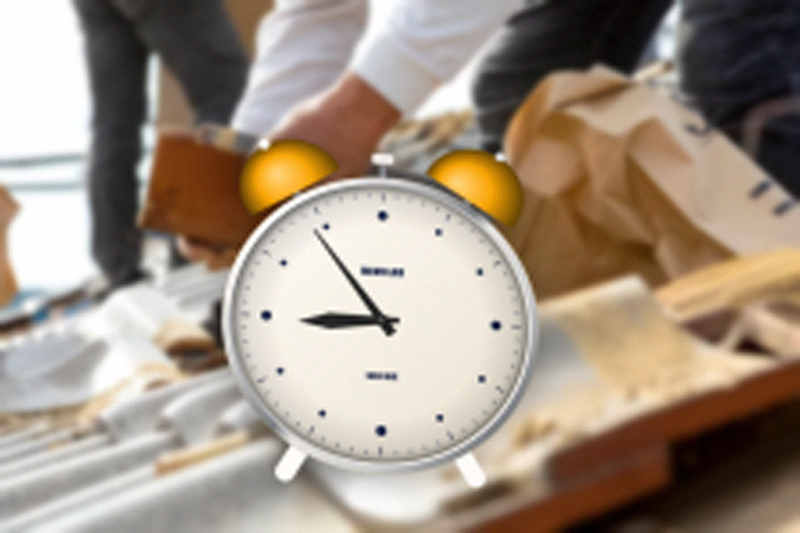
{"hour": 8, "minute": 54}
